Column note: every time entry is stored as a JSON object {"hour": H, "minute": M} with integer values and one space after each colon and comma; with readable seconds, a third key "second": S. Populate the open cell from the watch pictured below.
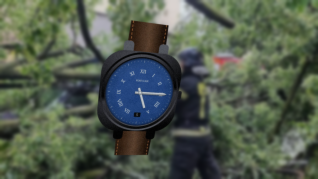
{"hour": 5, "minute": 15}
